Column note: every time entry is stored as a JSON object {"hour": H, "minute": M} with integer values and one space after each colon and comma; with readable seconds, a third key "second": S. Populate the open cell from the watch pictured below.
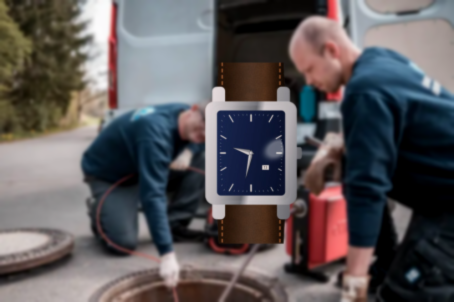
{"hour": 9, "minute": 32}
